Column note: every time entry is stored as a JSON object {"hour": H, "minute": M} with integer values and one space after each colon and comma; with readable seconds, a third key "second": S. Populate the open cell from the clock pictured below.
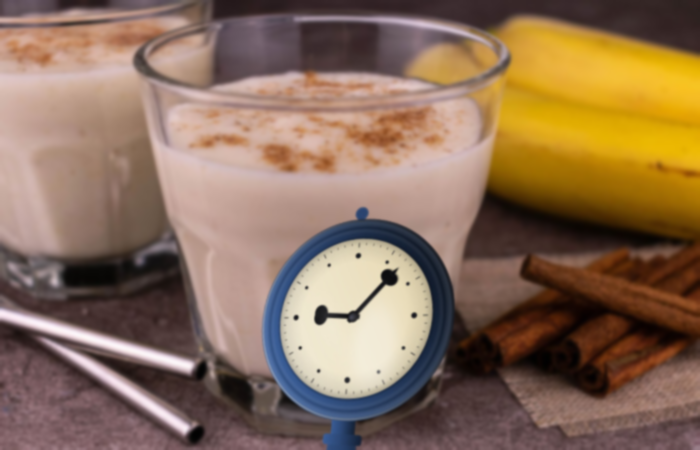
{"hour": 9, "minute": 7}
